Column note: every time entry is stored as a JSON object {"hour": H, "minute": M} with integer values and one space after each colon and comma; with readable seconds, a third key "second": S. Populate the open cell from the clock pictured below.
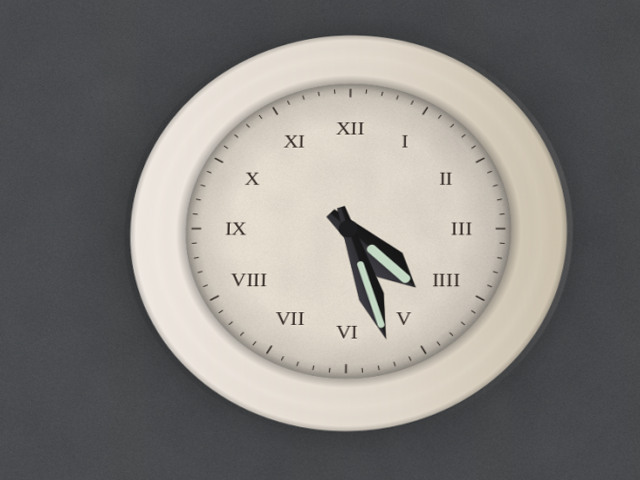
{"hour": 4, "minute": 27}
